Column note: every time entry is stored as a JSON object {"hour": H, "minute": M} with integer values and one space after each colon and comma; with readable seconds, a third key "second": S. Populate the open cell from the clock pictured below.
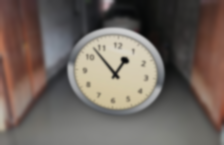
{"hour": 12, "minute": 53}
